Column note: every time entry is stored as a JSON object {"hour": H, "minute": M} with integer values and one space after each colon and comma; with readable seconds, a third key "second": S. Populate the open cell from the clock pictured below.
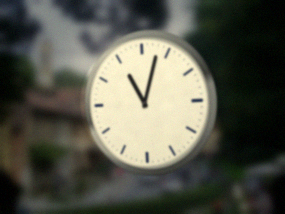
{"hour": 11, "minute": 3}
